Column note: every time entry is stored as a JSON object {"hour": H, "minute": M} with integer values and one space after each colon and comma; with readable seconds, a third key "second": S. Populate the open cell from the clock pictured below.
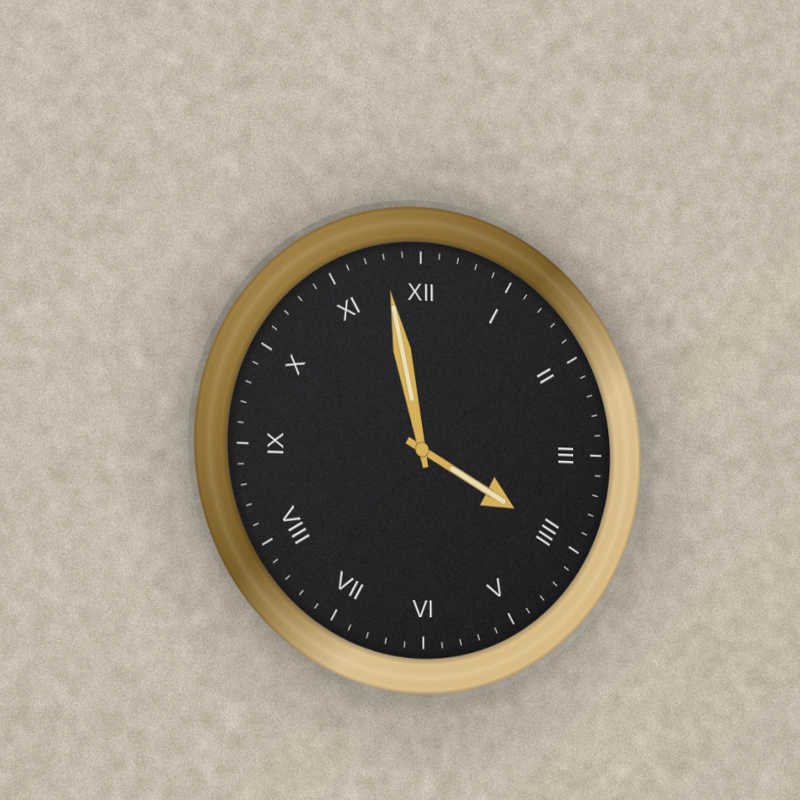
{"hour": 3, "minute": 58}
